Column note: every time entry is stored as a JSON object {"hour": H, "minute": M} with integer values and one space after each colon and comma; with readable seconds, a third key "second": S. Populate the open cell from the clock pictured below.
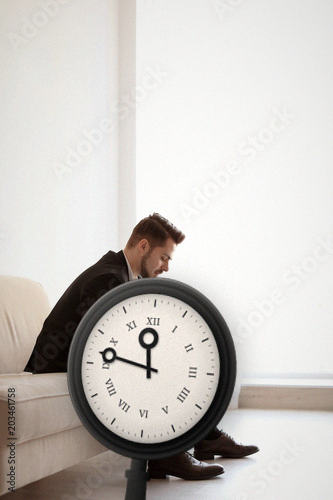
{"hour": 11, "minute": 47}
